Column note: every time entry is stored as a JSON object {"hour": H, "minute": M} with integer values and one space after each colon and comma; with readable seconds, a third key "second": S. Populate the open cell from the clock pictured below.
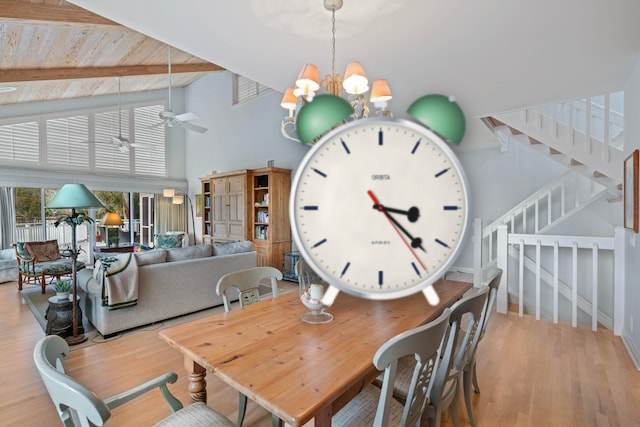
{"hour": 3, "minute": 22, "second": 24}
